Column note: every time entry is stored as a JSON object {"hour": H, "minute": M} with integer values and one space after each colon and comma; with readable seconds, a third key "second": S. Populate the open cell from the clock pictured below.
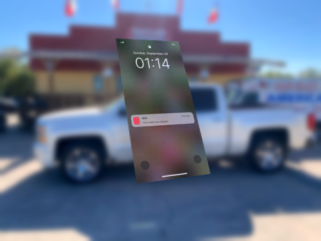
{"hour": 1, "minute": 14}
